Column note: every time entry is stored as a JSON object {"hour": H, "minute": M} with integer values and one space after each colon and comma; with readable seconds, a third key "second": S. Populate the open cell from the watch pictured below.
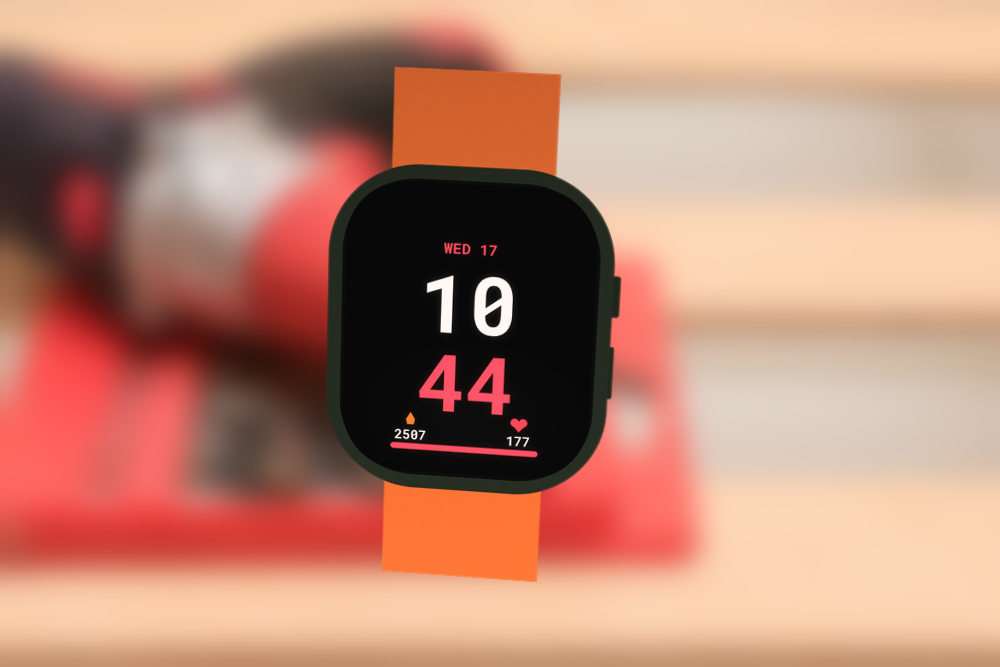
{"hour": 10, "minute": 44}
